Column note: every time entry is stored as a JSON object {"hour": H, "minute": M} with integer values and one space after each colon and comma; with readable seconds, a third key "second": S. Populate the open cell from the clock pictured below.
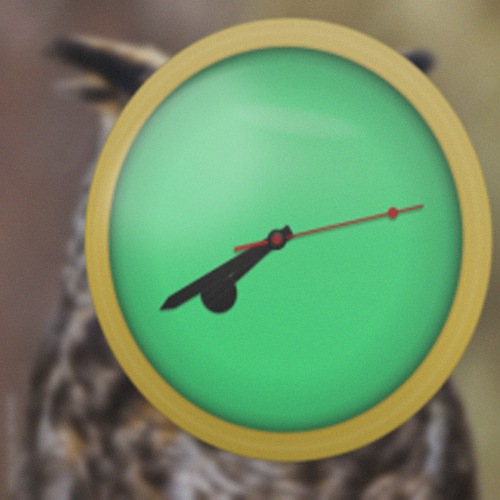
{"hour": 7, "minute": 40, "second": 13}
